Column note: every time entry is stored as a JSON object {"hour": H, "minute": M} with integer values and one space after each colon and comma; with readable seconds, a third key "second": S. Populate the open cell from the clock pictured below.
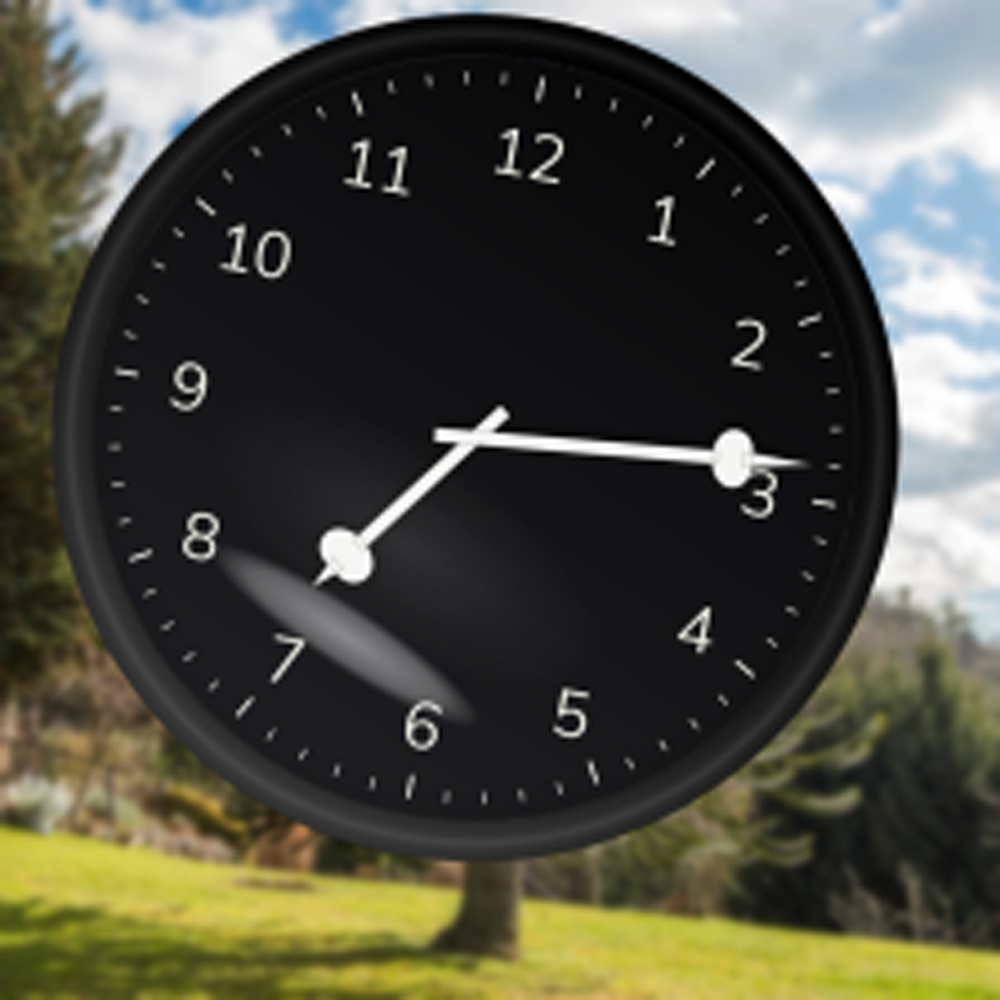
{"hour": 7, "minute": 14}
